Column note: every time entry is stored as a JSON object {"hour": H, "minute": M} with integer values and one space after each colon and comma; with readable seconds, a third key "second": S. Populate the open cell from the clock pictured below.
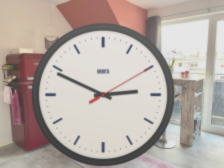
{"hour": 2, "minute": 49, "second": 10}
